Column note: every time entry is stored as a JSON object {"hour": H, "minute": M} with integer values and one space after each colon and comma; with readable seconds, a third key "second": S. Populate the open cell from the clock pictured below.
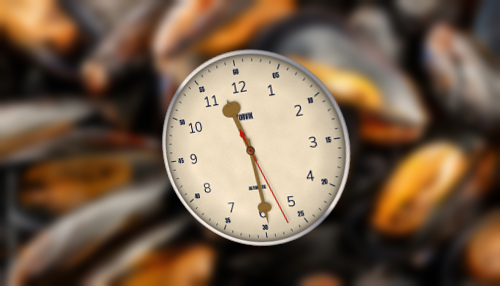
{"hour": 11, "minute": 29, "second": 27}
